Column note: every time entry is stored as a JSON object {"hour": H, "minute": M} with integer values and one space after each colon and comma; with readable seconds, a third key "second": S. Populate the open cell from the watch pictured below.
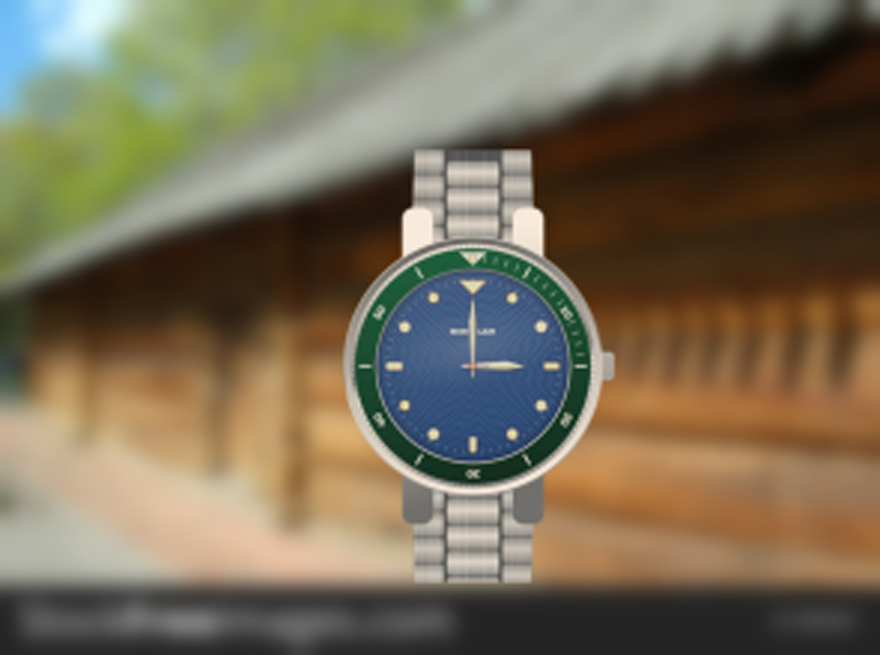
{"hour": 3, "minute": 0}
